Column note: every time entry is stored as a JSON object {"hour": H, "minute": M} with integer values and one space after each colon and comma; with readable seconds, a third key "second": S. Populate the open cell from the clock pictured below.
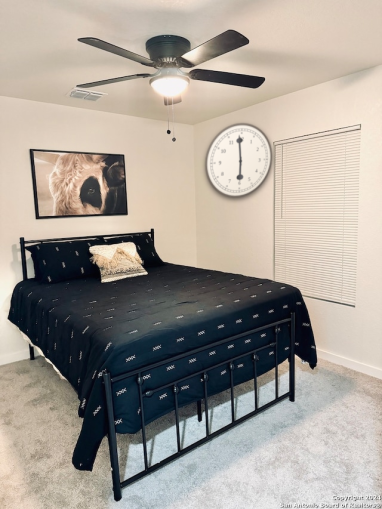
{"hour": 5, "minute": 59}
